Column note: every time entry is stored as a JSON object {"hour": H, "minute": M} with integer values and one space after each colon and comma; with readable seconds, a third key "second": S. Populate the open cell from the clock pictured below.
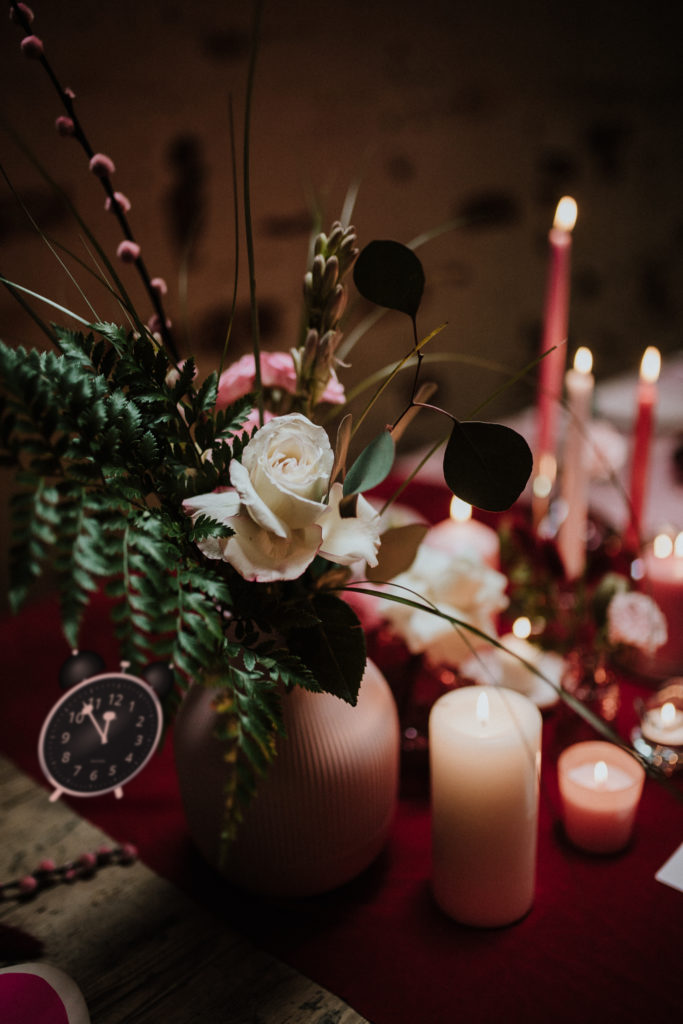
{"hour": 11, "minute": 53}
